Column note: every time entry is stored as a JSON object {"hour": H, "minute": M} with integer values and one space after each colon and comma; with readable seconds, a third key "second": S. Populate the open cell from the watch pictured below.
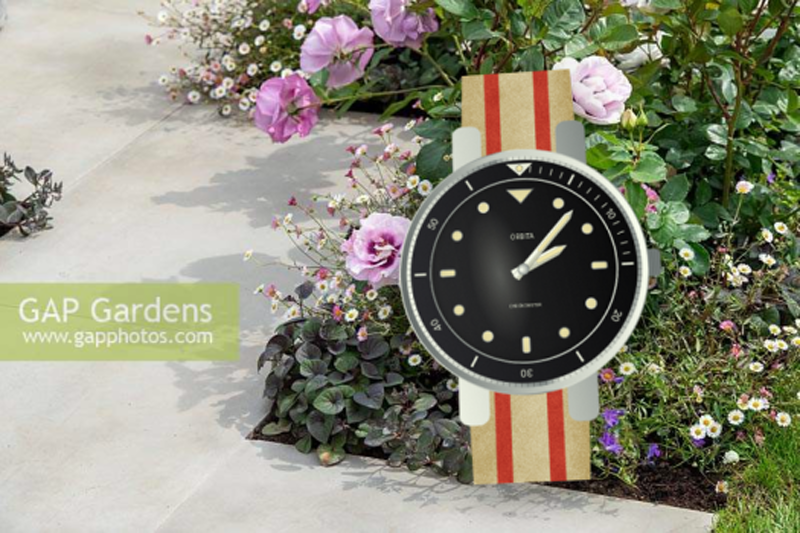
{"hour": 2, "minute": 7}
